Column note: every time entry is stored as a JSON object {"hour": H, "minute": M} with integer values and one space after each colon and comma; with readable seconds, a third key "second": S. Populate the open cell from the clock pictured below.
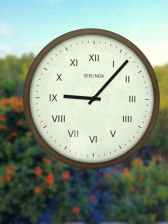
{"hour": 9, "minute": 7}
